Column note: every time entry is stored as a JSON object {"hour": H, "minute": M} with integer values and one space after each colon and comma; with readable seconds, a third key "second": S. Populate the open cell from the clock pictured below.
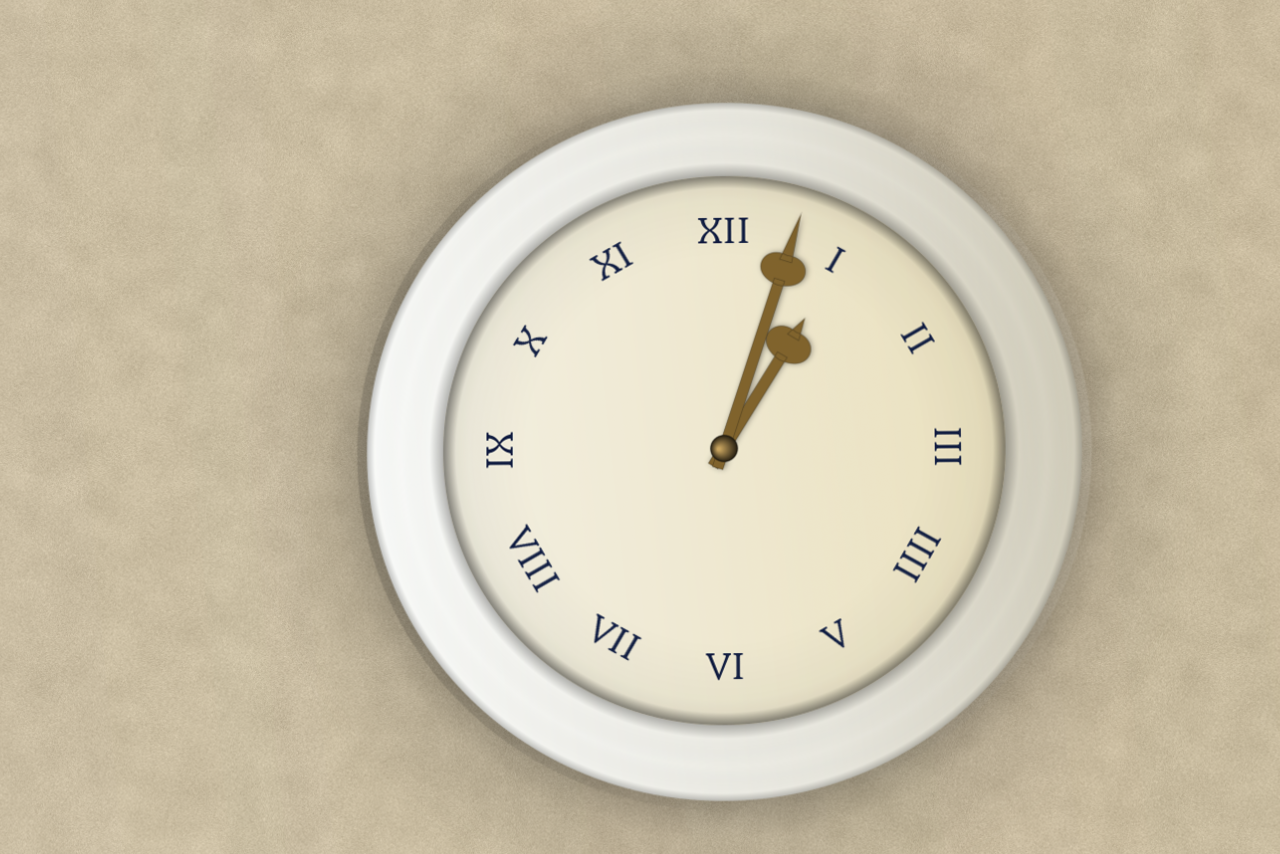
{"hour": 1, "minute": 3}
